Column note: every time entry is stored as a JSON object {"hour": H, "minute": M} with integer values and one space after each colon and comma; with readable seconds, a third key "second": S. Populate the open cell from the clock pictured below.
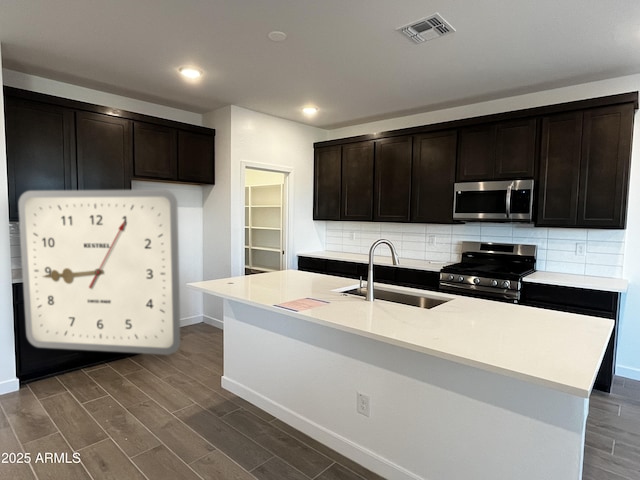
{"hour": 8, "minute": 44, "second": 5}
